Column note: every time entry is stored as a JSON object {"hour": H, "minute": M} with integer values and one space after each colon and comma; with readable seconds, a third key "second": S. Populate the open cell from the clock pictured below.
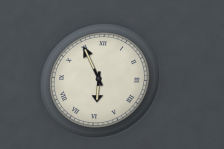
{"hour": 5, "minute": 55}
